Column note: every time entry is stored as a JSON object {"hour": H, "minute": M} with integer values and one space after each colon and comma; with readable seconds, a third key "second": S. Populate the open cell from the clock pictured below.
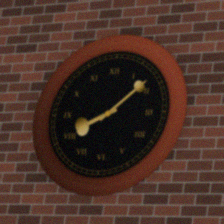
{"hour": 8, "minute": 8}
